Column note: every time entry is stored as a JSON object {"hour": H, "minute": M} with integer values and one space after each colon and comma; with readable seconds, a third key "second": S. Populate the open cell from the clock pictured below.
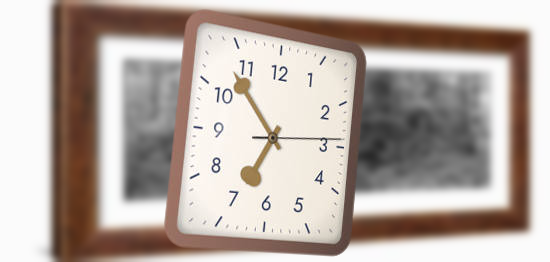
{"hour": 6, "minute": 53, "second": 14}
